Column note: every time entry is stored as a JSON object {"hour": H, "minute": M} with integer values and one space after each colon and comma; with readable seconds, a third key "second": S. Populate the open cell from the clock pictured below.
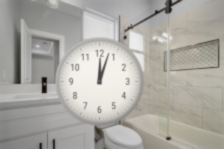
{"hour": 12, "minute": 3}
